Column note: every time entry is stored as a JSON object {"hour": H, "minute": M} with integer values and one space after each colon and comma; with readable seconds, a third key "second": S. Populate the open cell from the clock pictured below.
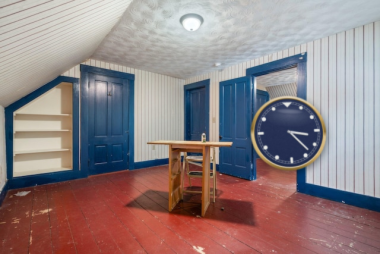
{"hour": 3, "minute": 23}
